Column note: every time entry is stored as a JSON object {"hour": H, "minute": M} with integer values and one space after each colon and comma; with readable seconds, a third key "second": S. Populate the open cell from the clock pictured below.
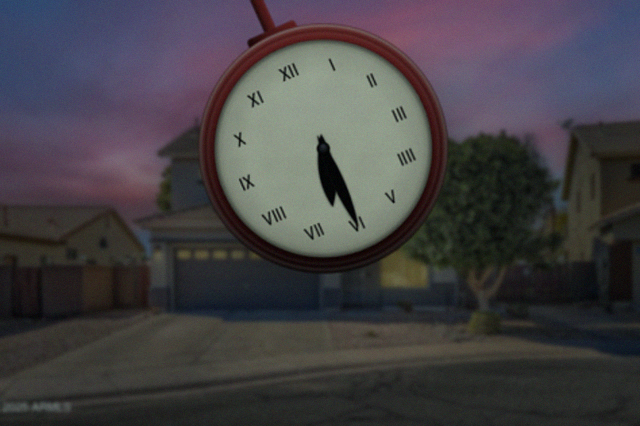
{"hour": 6, "minute": 30}
